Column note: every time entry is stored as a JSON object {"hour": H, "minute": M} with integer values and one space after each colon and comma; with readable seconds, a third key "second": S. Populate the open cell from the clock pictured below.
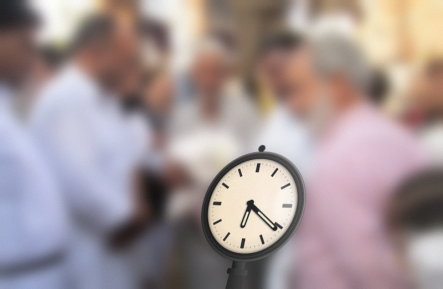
{"hour": 6, "minute": 21}
